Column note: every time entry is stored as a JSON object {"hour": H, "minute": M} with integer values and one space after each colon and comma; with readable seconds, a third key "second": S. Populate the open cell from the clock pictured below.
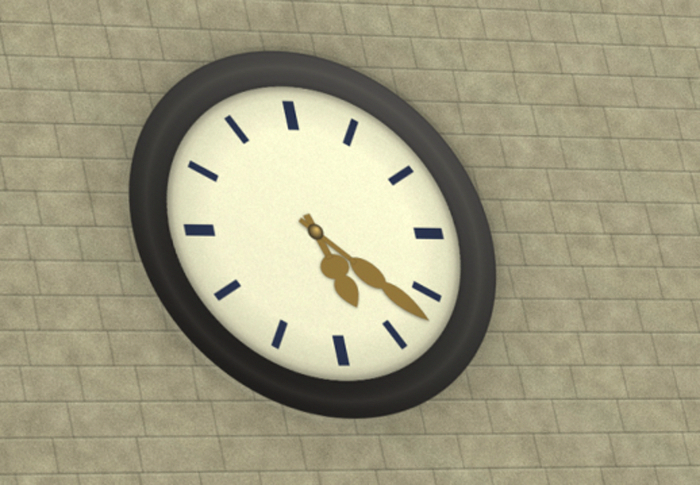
{"hour": 5, "minute": 22}
